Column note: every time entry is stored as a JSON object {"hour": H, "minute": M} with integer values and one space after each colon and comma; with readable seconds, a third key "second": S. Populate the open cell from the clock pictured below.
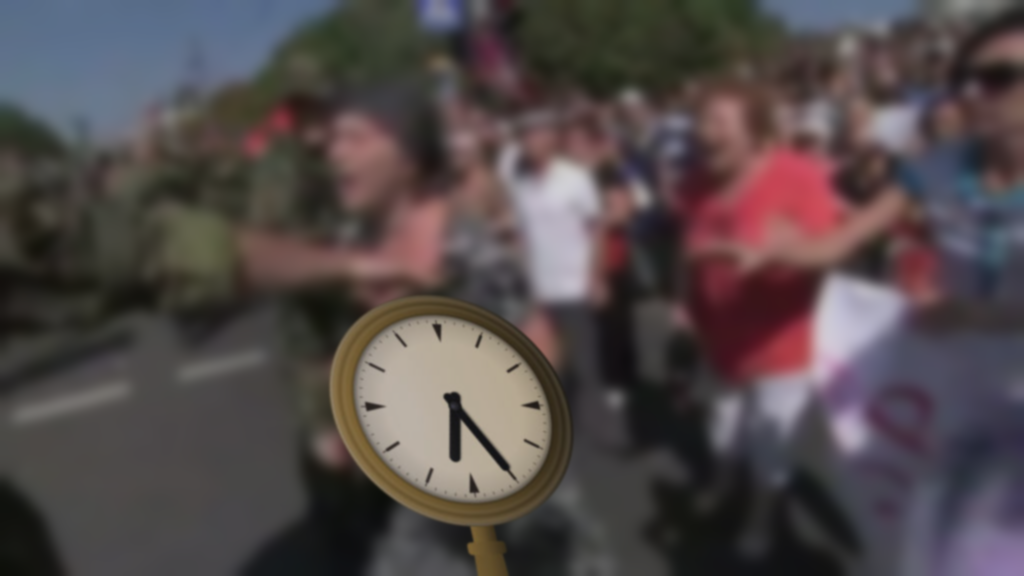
{"hour": 6, "minute": 25}
